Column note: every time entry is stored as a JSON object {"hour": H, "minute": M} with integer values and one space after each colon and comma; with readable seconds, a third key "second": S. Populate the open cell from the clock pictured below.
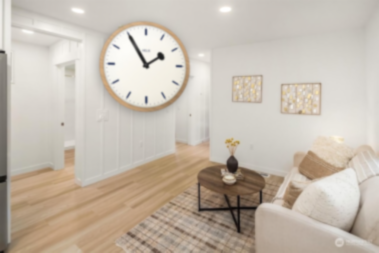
{"hour": 1, "minute": 55}
